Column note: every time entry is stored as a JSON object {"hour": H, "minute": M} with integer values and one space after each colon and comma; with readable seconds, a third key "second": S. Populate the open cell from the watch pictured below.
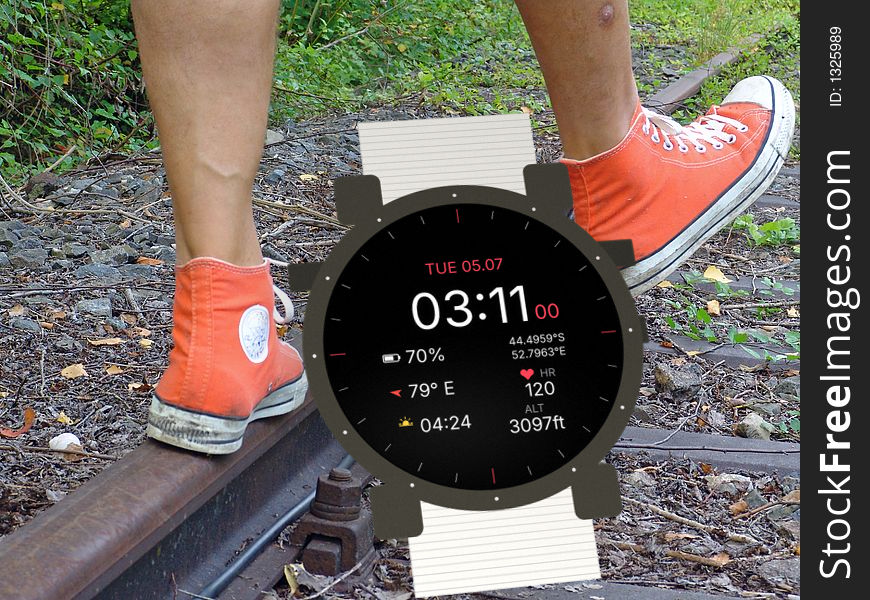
{"hour": 3, "minute": 11, "second": 0}
